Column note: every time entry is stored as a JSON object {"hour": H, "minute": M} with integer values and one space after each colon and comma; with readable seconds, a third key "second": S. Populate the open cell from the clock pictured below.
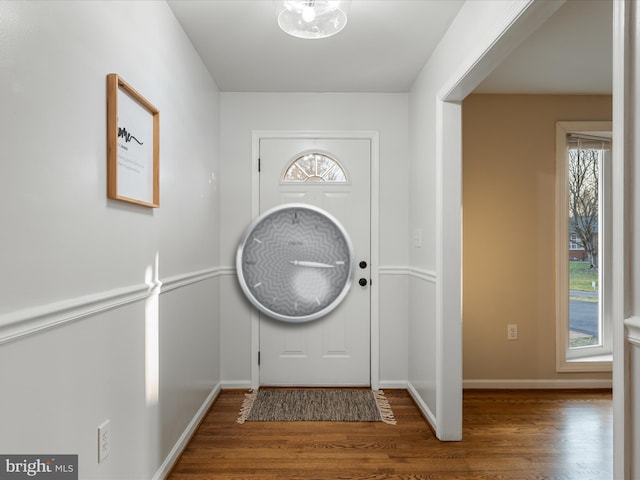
{"hour": 3, "minute": 16}
